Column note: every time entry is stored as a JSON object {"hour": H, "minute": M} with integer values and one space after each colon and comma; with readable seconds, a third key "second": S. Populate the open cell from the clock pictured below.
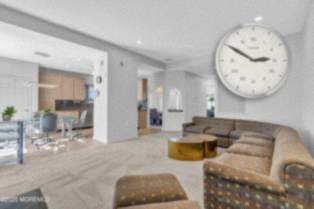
{"hour": 2, "minute": 50}
